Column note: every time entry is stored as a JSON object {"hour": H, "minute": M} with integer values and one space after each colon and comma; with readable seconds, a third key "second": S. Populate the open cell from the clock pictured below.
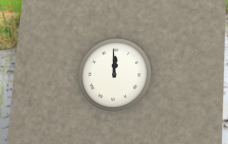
{"hour": 11, "minute": 59}
